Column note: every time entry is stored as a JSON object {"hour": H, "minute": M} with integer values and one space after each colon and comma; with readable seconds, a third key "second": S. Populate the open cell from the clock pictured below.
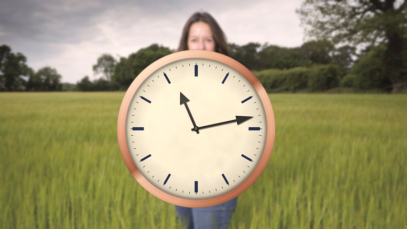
{"hour": 11, "minute": 13}
